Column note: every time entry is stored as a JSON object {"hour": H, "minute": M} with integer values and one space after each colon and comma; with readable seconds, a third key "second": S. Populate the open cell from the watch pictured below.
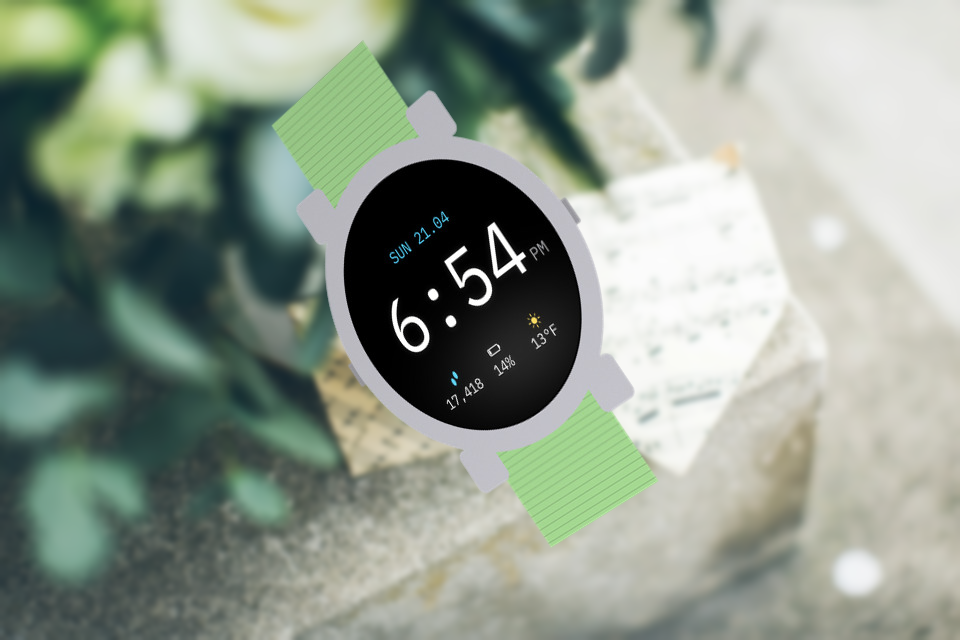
{"hour": 6, "minute": 54}
